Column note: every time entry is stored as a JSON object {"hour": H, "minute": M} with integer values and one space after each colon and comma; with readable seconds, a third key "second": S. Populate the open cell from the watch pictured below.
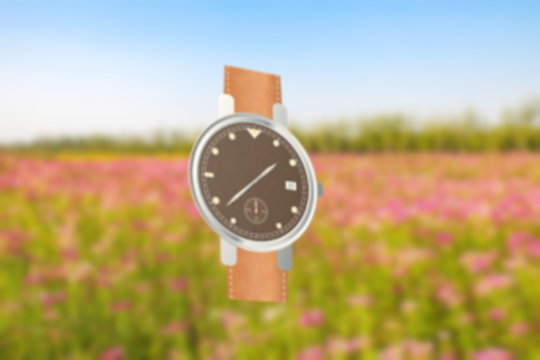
{"hour": 1, "minute": 38}
